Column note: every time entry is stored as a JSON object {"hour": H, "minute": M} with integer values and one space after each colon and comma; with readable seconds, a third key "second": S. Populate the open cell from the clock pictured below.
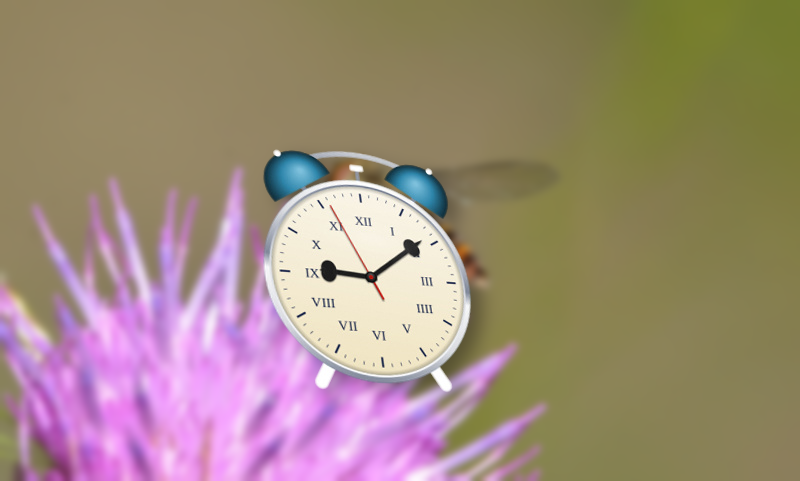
{"hour": 9, "minute": 8, "second": 56}
